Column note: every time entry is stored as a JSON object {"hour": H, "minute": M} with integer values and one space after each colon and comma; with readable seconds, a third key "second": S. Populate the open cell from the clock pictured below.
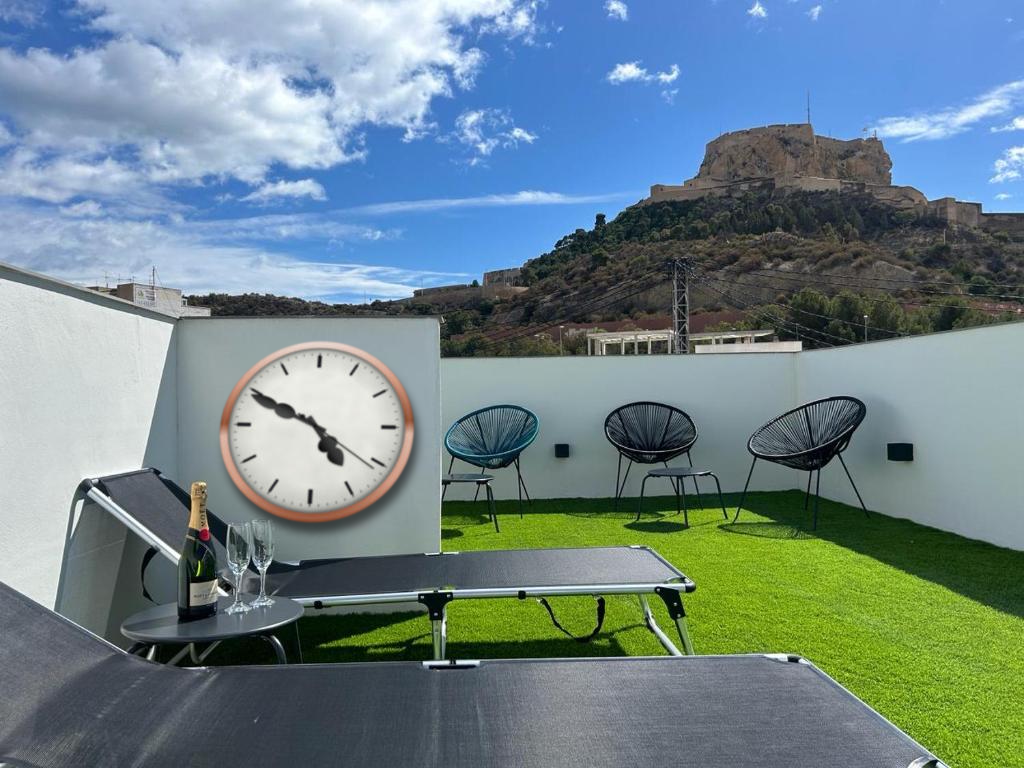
{"hour": 4, "minute": 49, "second": 21}
